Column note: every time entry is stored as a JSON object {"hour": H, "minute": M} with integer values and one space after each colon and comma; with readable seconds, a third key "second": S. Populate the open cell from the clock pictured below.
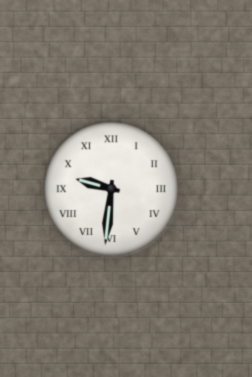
{"hour": 9, "minute": 31}
